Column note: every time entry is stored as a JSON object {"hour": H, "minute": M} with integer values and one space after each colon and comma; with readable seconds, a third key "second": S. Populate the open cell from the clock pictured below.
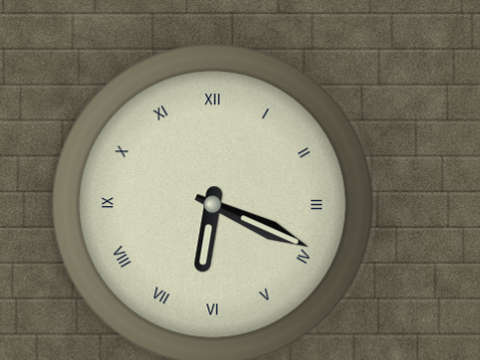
{"hour": 6, "minute": 19}
